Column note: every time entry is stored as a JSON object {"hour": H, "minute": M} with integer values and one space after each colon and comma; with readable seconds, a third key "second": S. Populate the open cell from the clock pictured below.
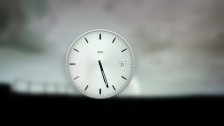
{"hour": 5, "minute": 27}
